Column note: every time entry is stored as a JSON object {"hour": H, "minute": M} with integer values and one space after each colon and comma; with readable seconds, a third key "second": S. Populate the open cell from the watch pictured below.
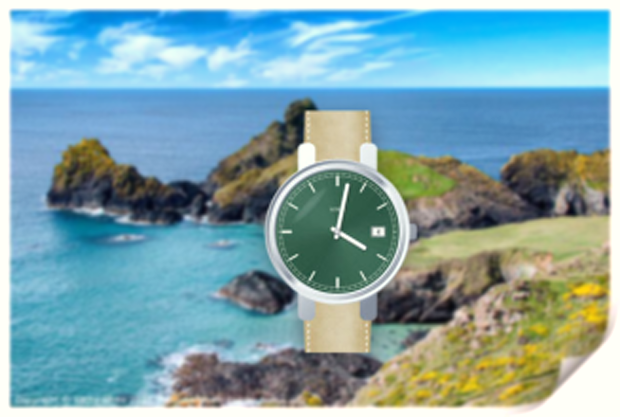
{"hour": 4, "minute": 2}
